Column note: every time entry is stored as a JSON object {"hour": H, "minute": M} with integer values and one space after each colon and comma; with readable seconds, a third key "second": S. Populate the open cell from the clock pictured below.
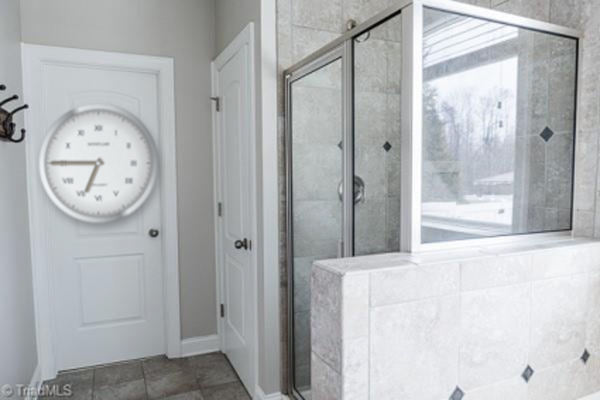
{"hour": 6, "minute": 45}
